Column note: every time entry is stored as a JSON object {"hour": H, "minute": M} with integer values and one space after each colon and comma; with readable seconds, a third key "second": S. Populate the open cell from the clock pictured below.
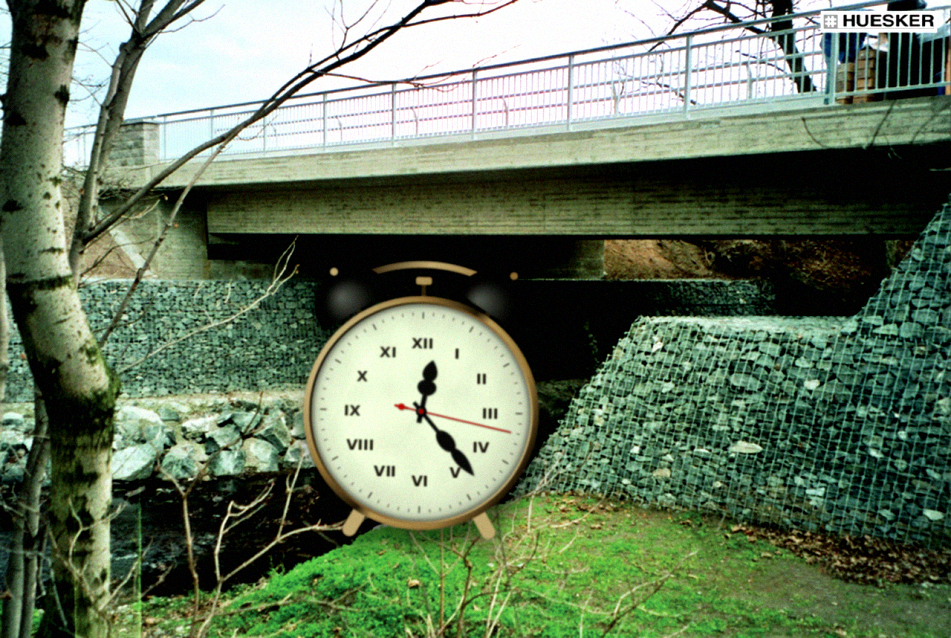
{"hour": 12, "minute": 23, "second": 17}
